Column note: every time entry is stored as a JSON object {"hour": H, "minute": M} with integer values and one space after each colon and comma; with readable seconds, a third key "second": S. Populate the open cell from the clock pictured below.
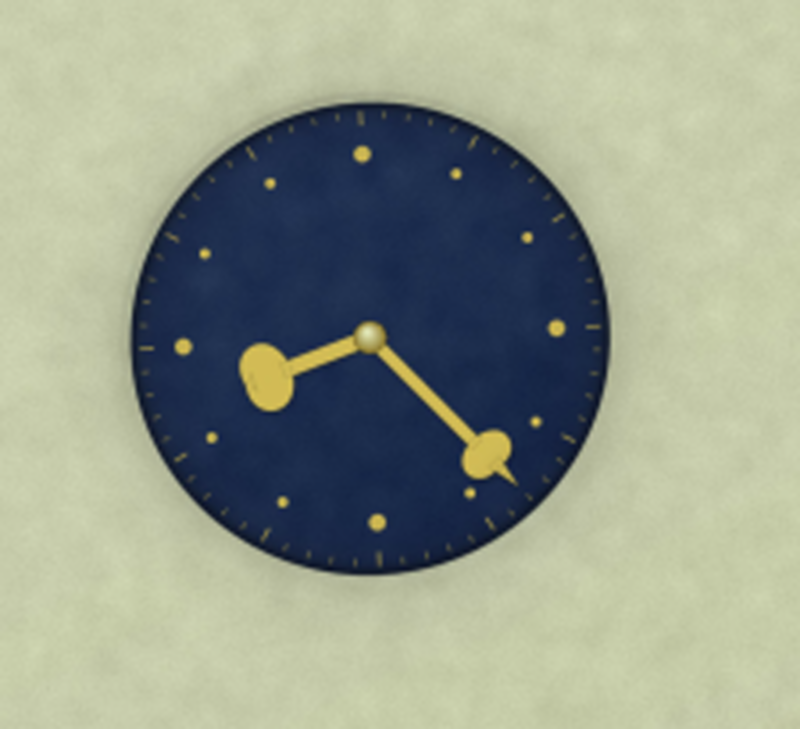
{"hour": 8, "minute": 23}
